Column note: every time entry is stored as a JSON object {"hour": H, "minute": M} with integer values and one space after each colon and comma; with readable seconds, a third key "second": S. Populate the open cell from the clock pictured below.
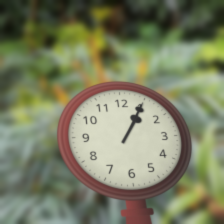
{"hour": 1, "minute": 5}
